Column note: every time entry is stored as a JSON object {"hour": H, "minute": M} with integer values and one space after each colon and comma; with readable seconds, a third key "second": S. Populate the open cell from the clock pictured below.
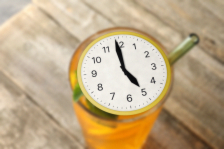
{"hour": 4, "minute": 59}
